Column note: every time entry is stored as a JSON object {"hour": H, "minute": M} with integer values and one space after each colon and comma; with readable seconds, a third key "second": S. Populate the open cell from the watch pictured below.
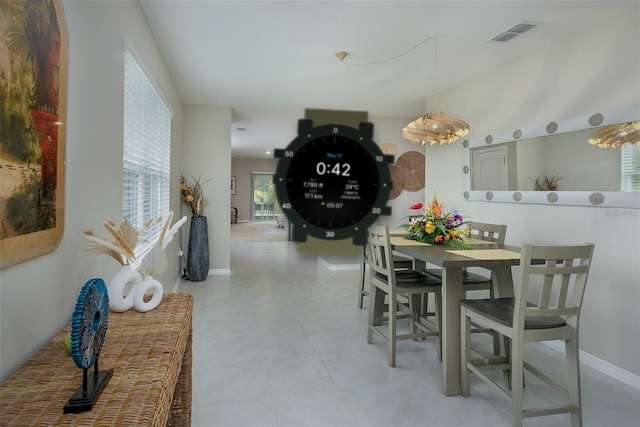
{"hour": 0, "minute": 42}
